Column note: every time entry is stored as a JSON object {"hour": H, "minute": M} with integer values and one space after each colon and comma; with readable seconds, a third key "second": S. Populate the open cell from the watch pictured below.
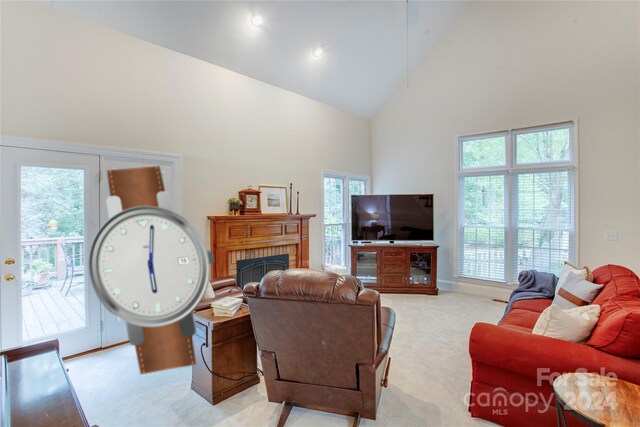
{"hour": 6, "minute": 2}
